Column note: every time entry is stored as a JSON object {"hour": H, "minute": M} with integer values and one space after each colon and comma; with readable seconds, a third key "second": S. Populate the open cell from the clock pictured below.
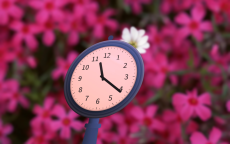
{"hour": 11, "minute": 21}
